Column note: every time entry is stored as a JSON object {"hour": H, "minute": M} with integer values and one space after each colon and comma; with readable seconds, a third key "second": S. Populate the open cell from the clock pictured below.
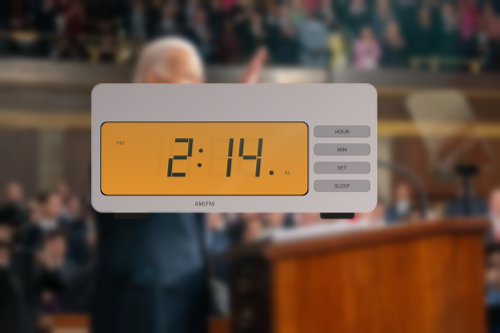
{"hour": 2, "minute": 14}
